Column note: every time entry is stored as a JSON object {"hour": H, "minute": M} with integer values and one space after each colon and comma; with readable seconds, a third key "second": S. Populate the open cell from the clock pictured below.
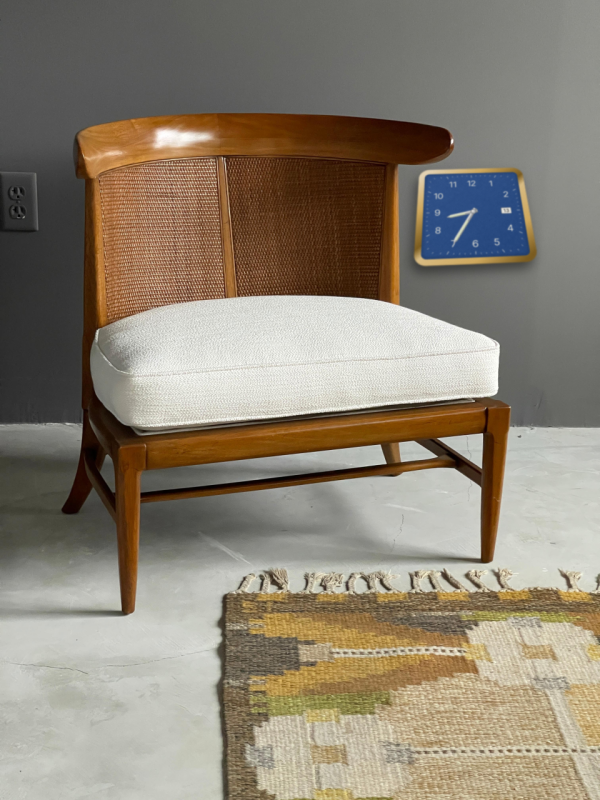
{"hour": 8, "minute": 35}
